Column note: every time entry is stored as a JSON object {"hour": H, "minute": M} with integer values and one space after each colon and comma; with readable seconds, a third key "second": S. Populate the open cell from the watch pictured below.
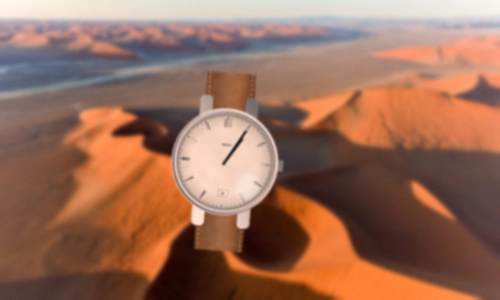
{"hour": 1, "minute": 5}
